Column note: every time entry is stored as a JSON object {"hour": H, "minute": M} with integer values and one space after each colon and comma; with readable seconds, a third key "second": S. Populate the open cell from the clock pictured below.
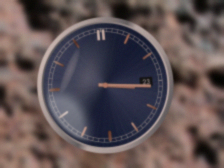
{"hour": 3, "minute": 16}
